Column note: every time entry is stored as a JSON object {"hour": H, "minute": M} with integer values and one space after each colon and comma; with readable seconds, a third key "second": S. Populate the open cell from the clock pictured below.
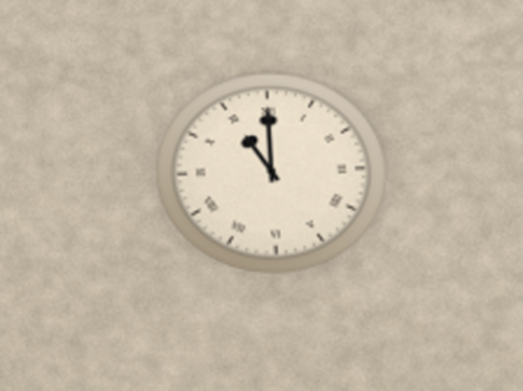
{"hour": 11, "minute": 0}
